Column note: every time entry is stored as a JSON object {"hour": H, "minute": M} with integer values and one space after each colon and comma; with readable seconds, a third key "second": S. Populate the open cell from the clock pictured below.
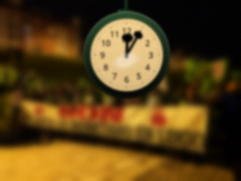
{"hour": 12, "minute": 5}
